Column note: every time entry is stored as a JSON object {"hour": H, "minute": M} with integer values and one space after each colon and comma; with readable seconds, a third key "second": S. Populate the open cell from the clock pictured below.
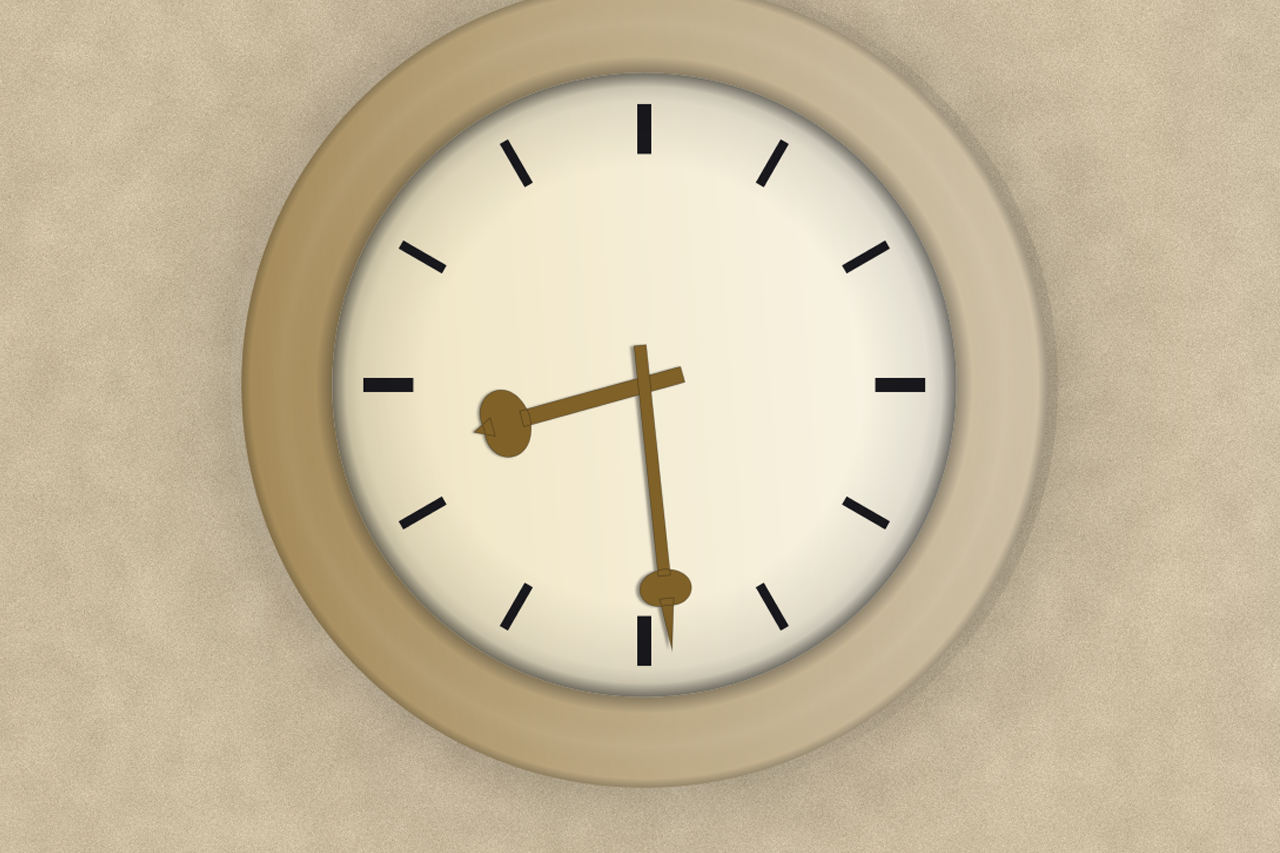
{"hour": 8, "minute": 29}
